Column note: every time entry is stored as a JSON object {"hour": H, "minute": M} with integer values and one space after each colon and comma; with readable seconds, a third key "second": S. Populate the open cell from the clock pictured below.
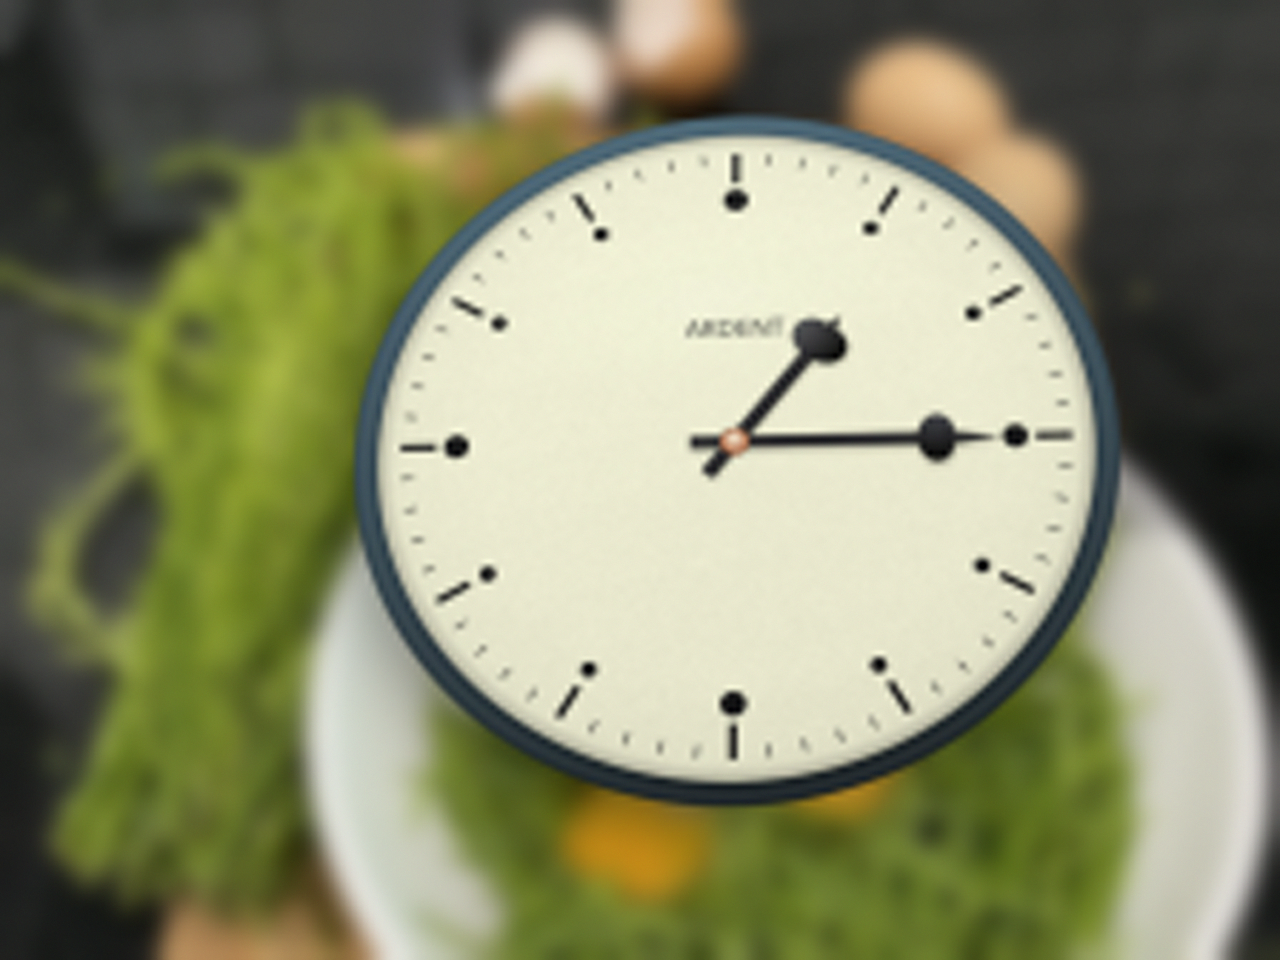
{"hour": 1, "minute": 15}
